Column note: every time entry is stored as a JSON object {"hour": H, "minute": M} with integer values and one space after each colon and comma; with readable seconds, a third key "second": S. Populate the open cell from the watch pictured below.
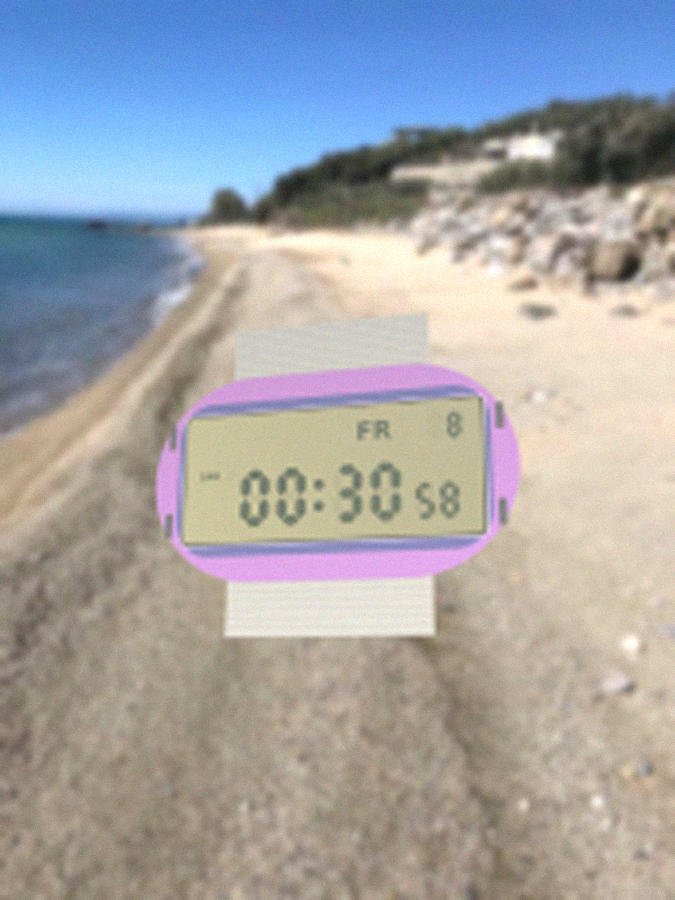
{"hour": 0, "minute": 30, "second": 58}
